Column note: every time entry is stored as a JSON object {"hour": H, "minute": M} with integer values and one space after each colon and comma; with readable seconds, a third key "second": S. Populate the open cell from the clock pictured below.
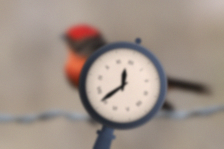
{"hour": 11, "minute": 36}
